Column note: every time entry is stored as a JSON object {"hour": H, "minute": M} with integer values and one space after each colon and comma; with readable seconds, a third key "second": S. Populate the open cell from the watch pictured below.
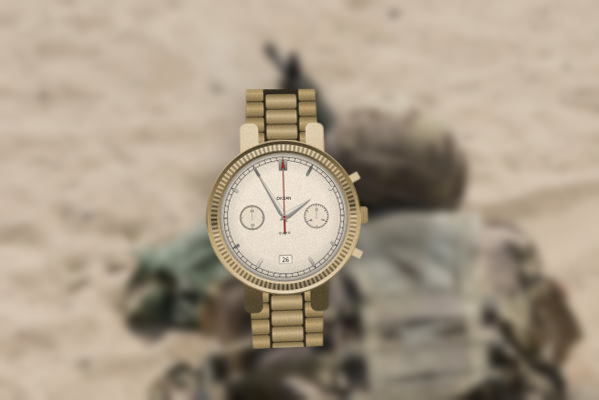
{"hour": 1, "minute": 55}
